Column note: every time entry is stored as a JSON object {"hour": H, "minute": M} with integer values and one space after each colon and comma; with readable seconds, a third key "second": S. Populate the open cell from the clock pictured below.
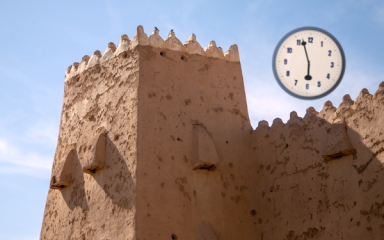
{"hour": 5, "minute": 57}
